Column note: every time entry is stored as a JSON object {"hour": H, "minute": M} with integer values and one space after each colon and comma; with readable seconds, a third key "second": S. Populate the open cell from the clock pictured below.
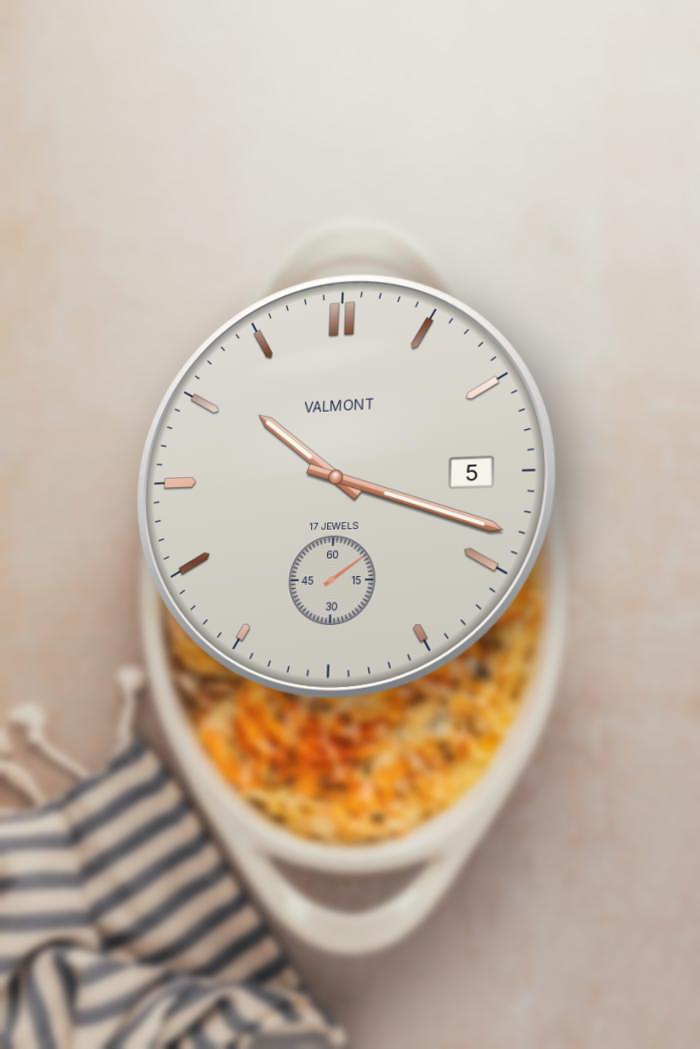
{"hour": 10, "minute": 18, "second": 9}
